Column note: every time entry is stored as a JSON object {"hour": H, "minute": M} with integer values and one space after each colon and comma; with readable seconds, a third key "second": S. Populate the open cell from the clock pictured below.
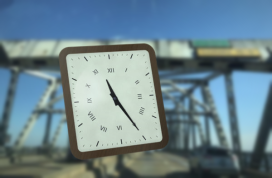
{"hour": 11, "minute": 25}
